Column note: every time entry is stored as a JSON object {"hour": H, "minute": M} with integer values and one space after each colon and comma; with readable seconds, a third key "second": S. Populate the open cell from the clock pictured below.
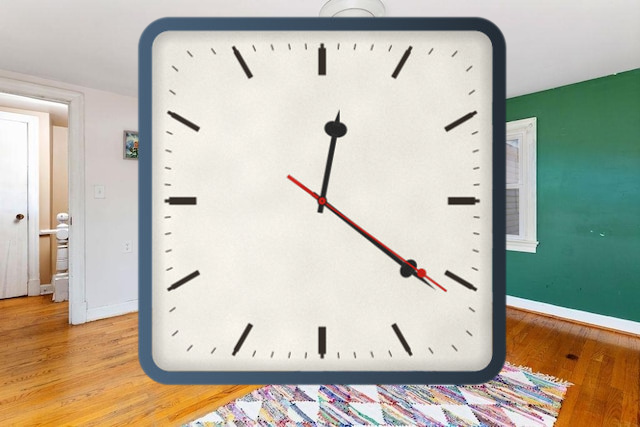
{"hour": 12, "minute": 21, "second": 21}
